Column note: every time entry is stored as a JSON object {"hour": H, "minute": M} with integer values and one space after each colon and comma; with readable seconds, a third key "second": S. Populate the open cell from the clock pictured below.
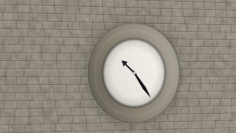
{"hour": 10, "minute": 24}
